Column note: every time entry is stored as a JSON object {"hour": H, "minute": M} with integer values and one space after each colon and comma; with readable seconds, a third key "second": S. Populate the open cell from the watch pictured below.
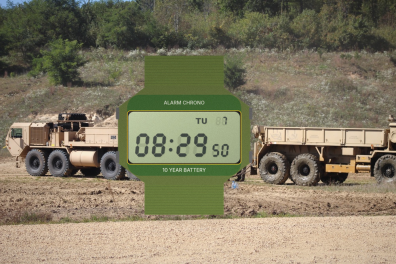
{"hour": 8, "minute": 29, "second": 50}
